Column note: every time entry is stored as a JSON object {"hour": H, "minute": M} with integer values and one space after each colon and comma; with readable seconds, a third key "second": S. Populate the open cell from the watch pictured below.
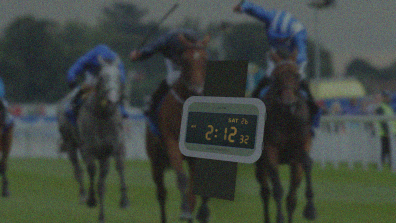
{"hour": 2, "minute": 12, "second": 32}
